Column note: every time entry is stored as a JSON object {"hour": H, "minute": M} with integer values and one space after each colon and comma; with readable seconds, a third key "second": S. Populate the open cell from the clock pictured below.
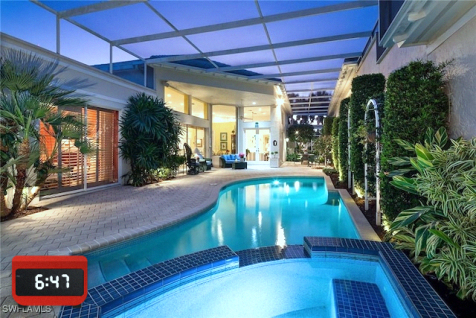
{"hour": 6, "minute": 47}
